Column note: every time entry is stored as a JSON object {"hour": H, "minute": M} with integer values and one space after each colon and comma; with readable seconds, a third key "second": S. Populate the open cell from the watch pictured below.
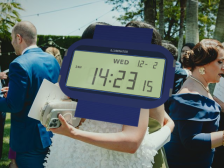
{"hour": 14, "minute": 23, "second": 15}
